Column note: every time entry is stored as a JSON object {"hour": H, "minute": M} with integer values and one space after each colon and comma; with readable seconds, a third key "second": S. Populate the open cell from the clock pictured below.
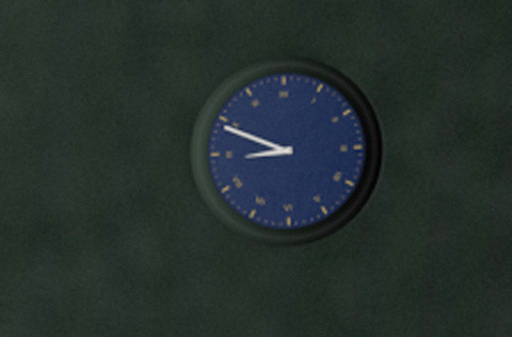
{"hour": 8, "minute": 49}
